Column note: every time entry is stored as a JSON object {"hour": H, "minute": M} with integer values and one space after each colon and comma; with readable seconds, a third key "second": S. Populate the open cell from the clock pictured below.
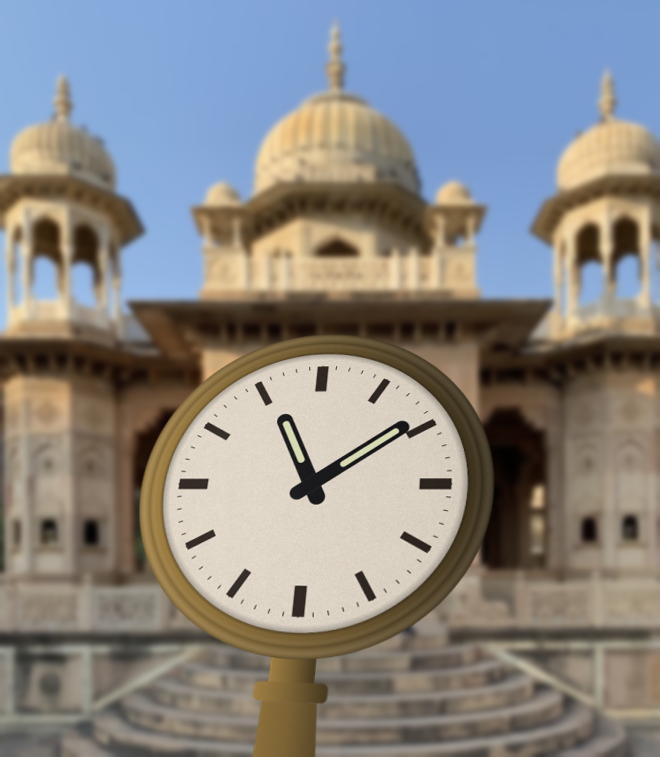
{"hour": 11, "minute": 9}
